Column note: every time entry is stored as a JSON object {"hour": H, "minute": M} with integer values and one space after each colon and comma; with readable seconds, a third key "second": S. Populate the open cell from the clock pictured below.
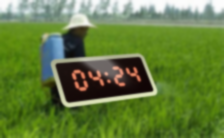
{"hour": 4, "minute": 24}
